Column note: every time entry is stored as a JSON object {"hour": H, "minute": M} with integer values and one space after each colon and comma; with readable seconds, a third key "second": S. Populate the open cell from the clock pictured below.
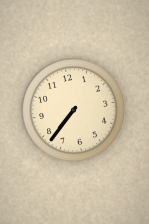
{"hour": 7, "minute": 38}
